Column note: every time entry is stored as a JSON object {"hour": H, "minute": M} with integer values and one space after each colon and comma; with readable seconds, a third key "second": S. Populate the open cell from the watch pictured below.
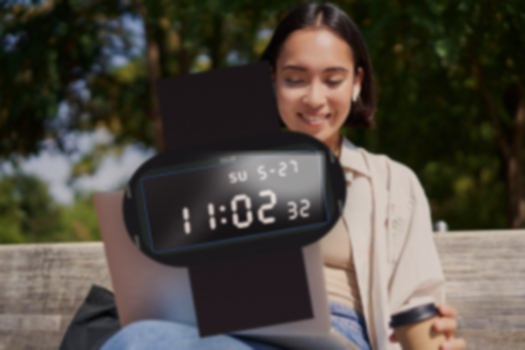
{"hour": 11, "minute": 2, "second": 32}
